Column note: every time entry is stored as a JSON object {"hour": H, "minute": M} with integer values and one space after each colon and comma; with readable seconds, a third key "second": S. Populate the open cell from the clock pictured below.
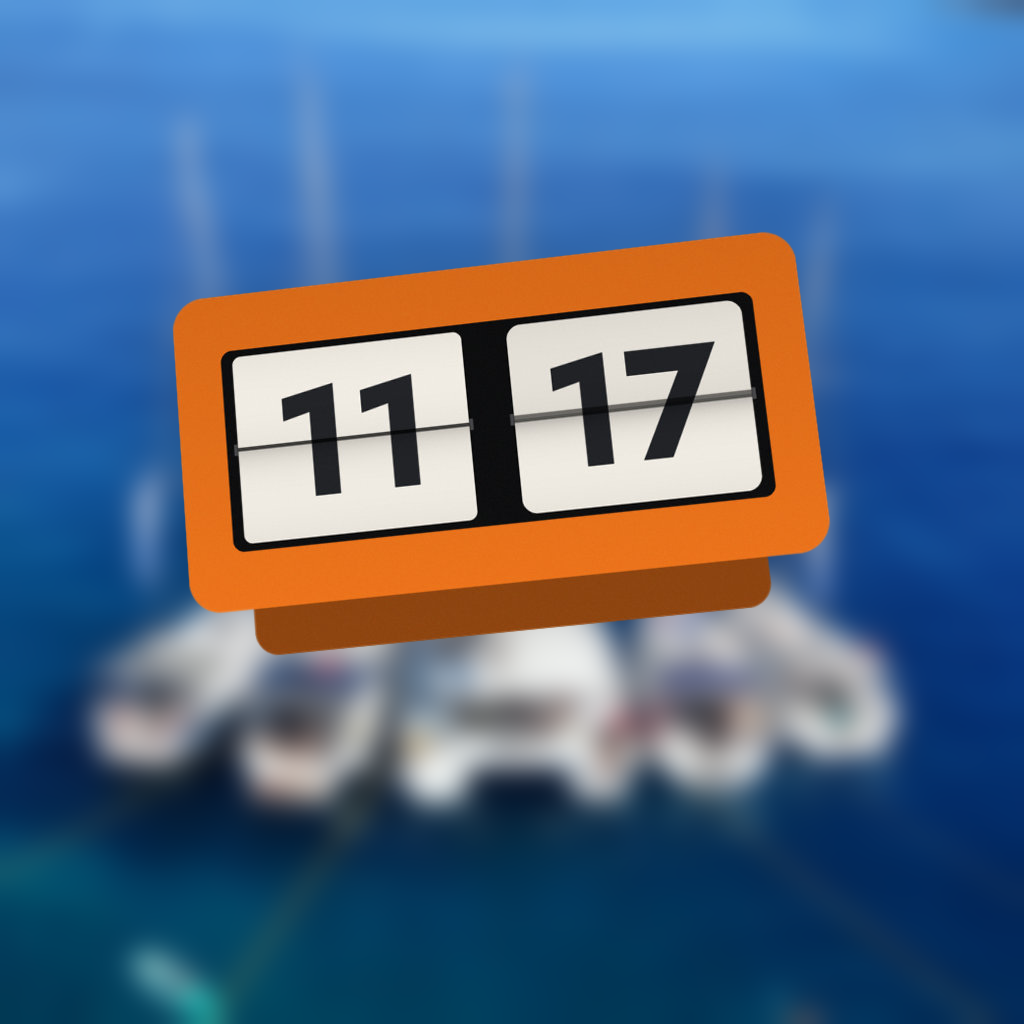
{"hour": 11, "minute": 17}
